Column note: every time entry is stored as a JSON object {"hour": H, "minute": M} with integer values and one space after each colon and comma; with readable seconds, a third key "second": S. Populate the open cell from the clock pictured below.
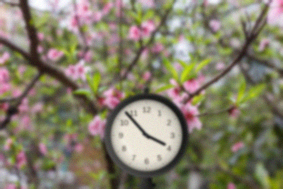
{"hour": 3, "minute": 53}
